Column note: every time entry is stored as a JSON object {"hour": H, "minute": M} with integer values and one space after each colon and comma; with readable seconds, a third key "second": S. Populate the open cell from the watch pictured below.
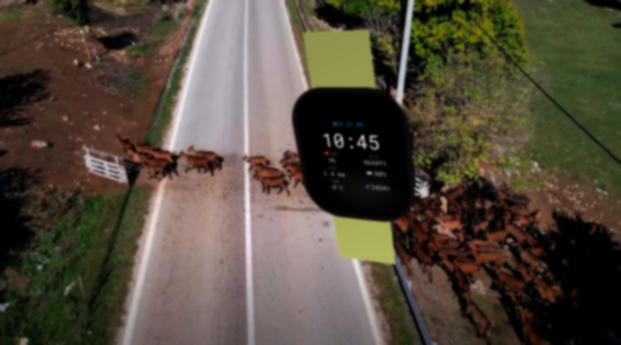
{"hour": 10, "minute": 45}
